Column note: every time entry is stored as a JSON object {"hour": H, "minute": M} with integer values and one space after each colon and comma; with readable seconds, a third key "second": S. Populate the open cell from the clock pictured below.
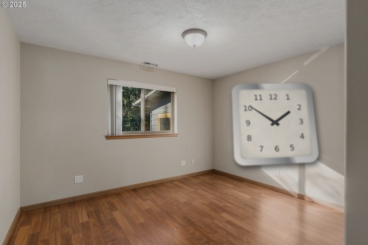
{"hour": 1, "minute": 51}
